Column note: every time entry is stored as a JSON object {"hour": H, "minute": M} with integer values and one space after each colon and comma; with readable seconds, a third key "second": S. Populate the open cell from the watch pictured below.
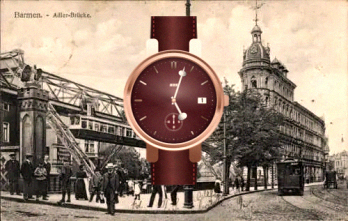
{"hour": 5, "minute": 3}
